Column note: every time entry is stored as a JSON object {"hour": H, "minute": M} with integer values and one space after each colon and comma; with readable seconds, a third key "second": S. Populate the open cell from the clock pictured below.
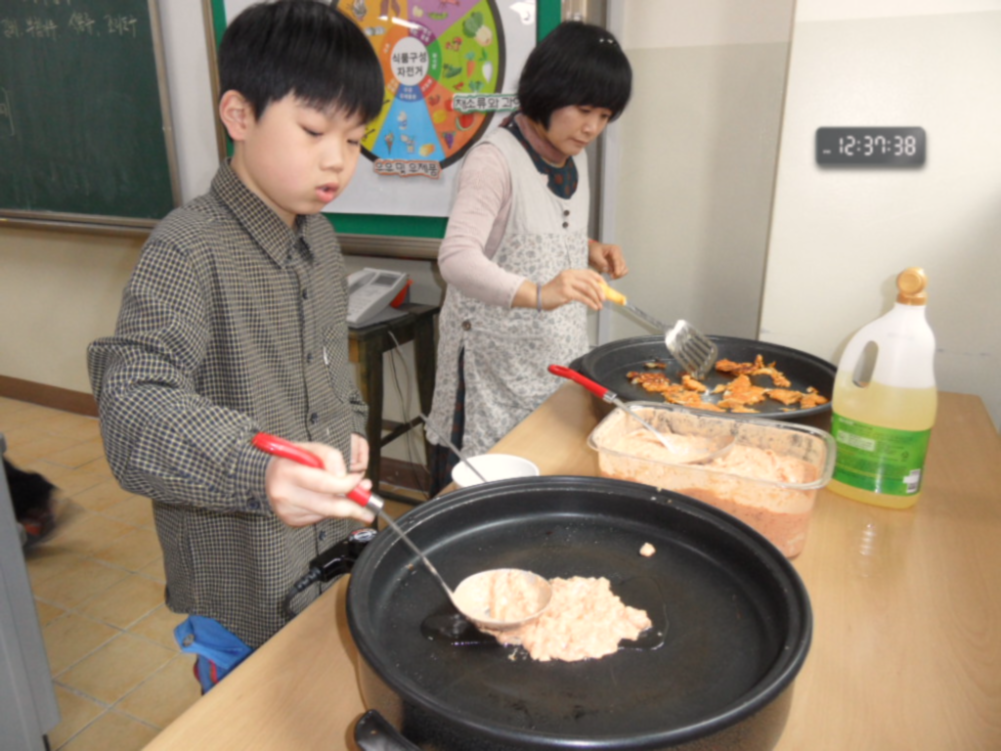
{"hour": 12, "minute": 37, "second": 38}
